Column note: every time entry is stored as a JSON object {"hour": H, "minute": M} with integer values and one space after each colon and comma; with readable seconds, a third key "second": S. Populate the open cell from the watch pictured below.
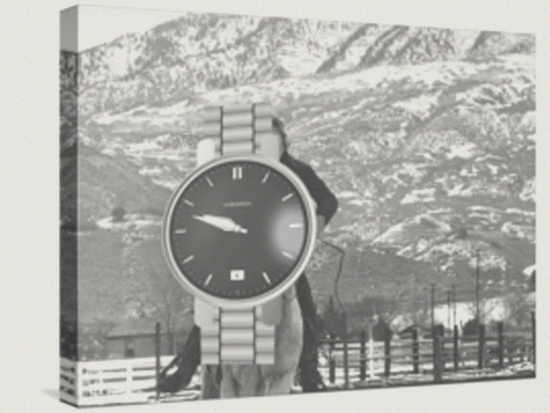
{"hour": 9, "minute": 48}
